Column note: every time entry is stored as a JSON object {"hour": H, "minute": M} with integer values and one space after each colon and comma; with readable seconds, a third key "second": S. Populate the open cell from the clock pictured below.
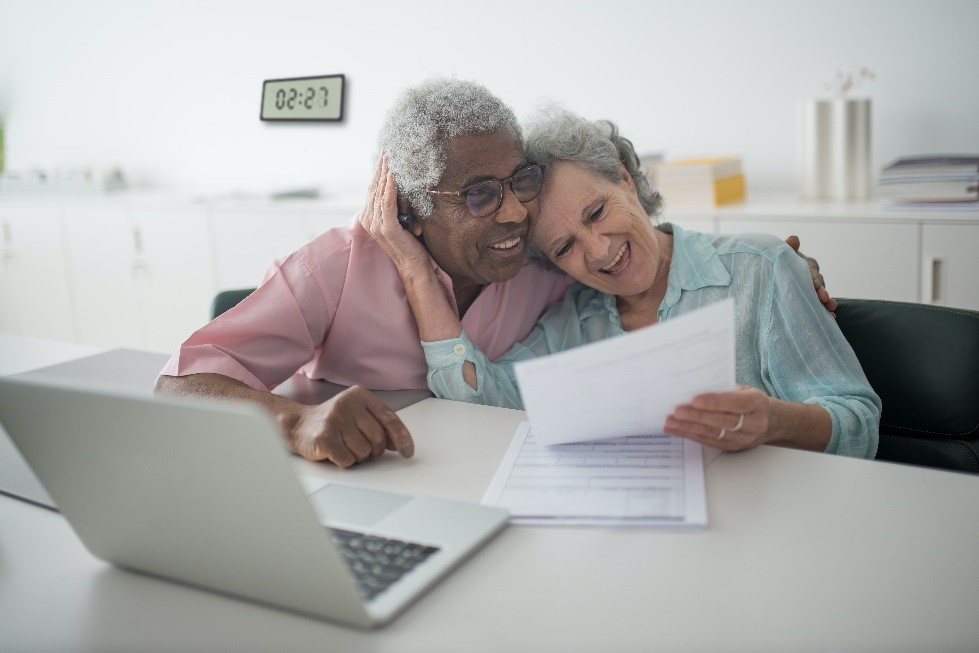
{"hour": 2, "minute": 27}
